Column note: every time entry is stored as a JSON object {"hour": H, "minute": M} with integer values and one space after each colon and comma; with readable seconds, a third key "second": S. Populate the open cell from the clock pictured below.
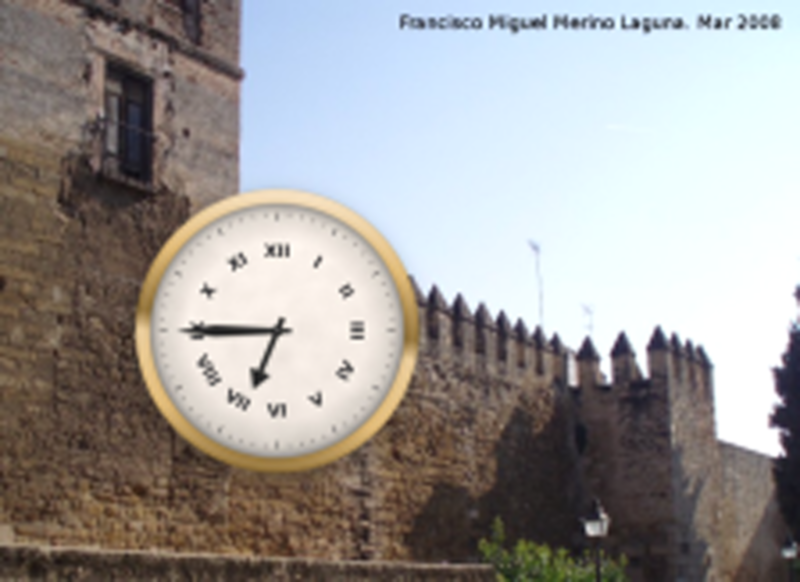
{"hour": 6, "minute": 45}
